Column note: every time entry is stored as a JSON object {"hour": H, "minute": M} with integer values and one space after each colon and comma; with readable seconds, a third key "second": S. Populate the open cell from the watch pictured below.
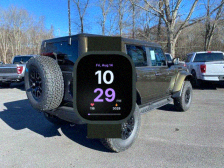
{"hour": 10, "minute": 29}
